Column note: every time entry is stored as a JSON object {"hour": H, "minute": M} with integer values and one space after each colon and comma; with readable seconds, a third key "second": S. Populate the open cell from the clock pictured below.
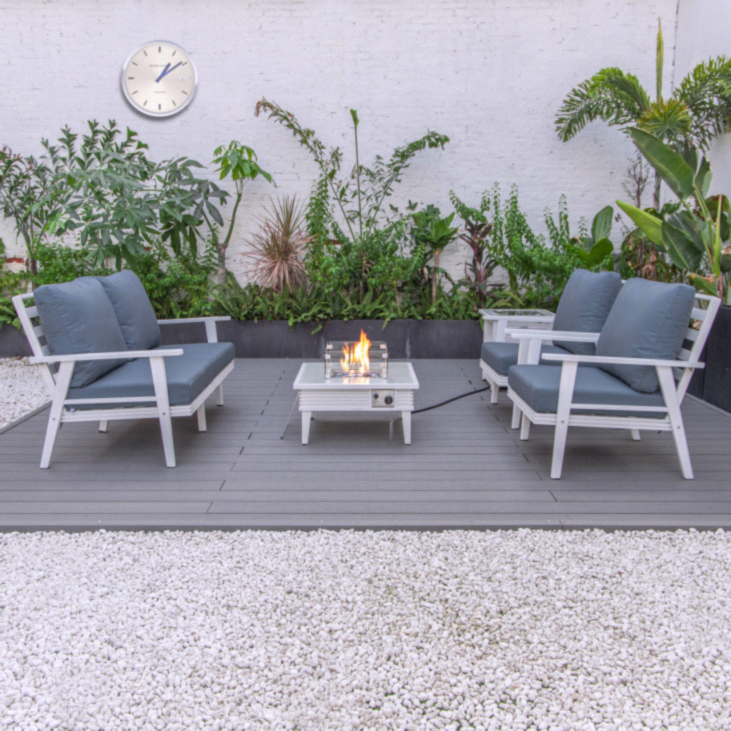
{"hour": 1, "minute": 9}
